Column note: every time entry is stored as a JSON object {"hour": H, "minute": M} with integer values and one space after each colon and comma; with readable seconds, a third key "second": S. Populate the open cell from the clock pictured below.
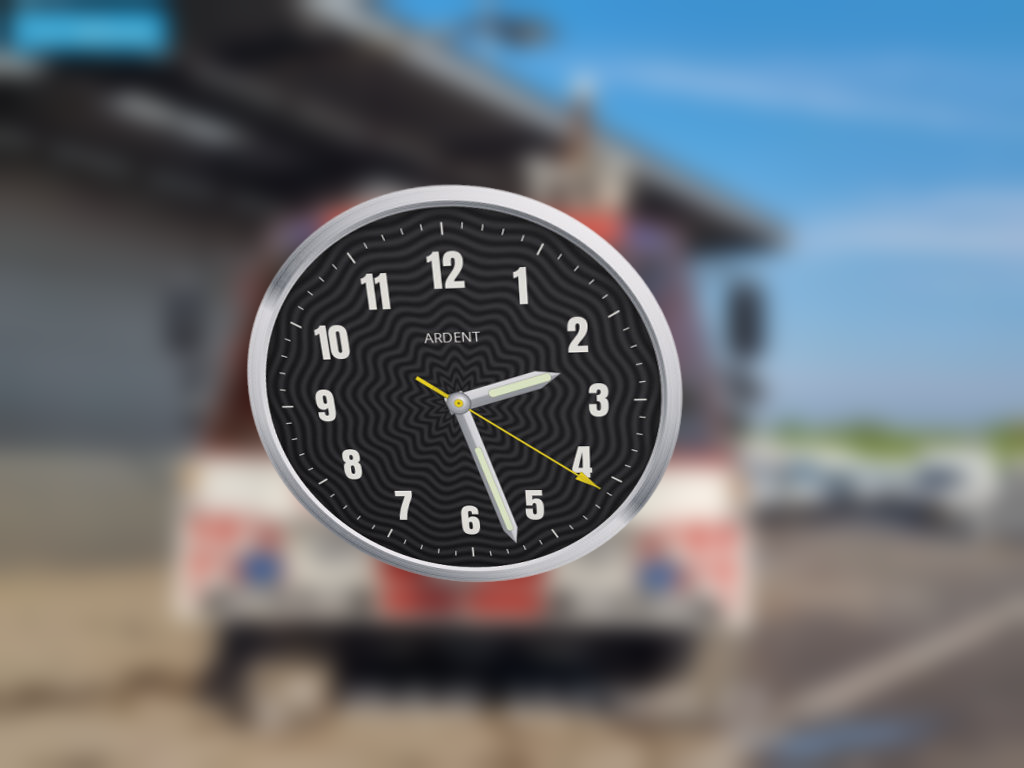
{"hour": 2, "minute": 27, "second": 21}
